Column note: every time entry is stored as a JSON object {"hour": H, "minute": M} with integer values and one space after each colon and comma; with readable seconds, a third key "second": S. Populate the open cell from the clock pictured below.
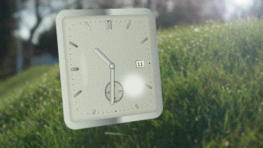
{"hour": 10, "minute": 31}
